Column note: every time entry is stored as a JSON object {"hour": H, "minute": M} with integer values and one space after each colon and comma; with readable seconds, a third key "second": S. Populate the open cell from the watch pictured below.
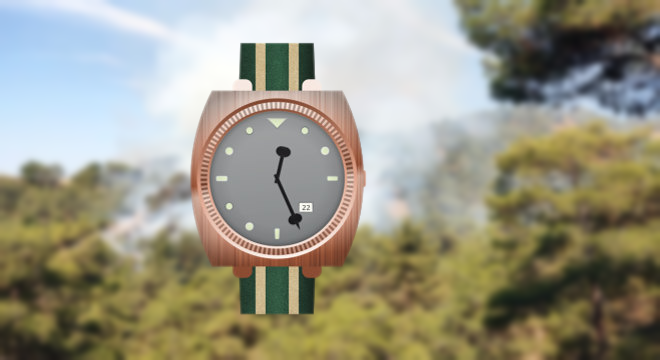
{"hour": 12, "minute": 26}
